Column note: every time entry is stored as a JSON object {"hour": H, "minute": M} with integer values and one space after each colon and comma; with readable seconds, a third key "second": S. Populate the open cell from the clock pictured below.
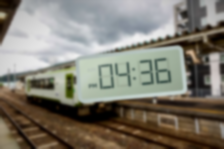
{"hour": 4, "minute": 36}
